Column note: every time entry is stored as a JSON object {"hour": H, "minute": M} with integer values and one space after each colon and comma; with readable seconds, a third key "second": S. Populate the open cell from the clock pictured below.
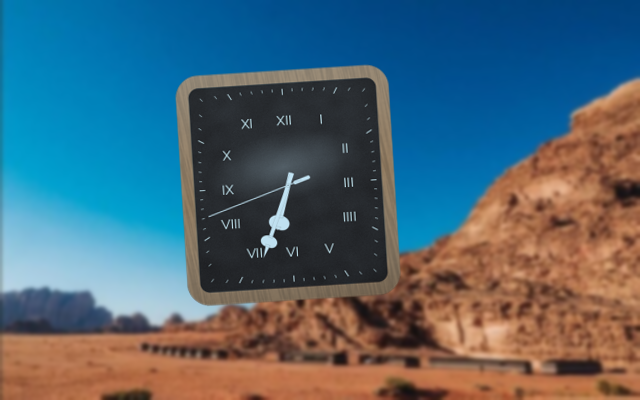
{"hour": 6, "minute": 33, "second": 42}
